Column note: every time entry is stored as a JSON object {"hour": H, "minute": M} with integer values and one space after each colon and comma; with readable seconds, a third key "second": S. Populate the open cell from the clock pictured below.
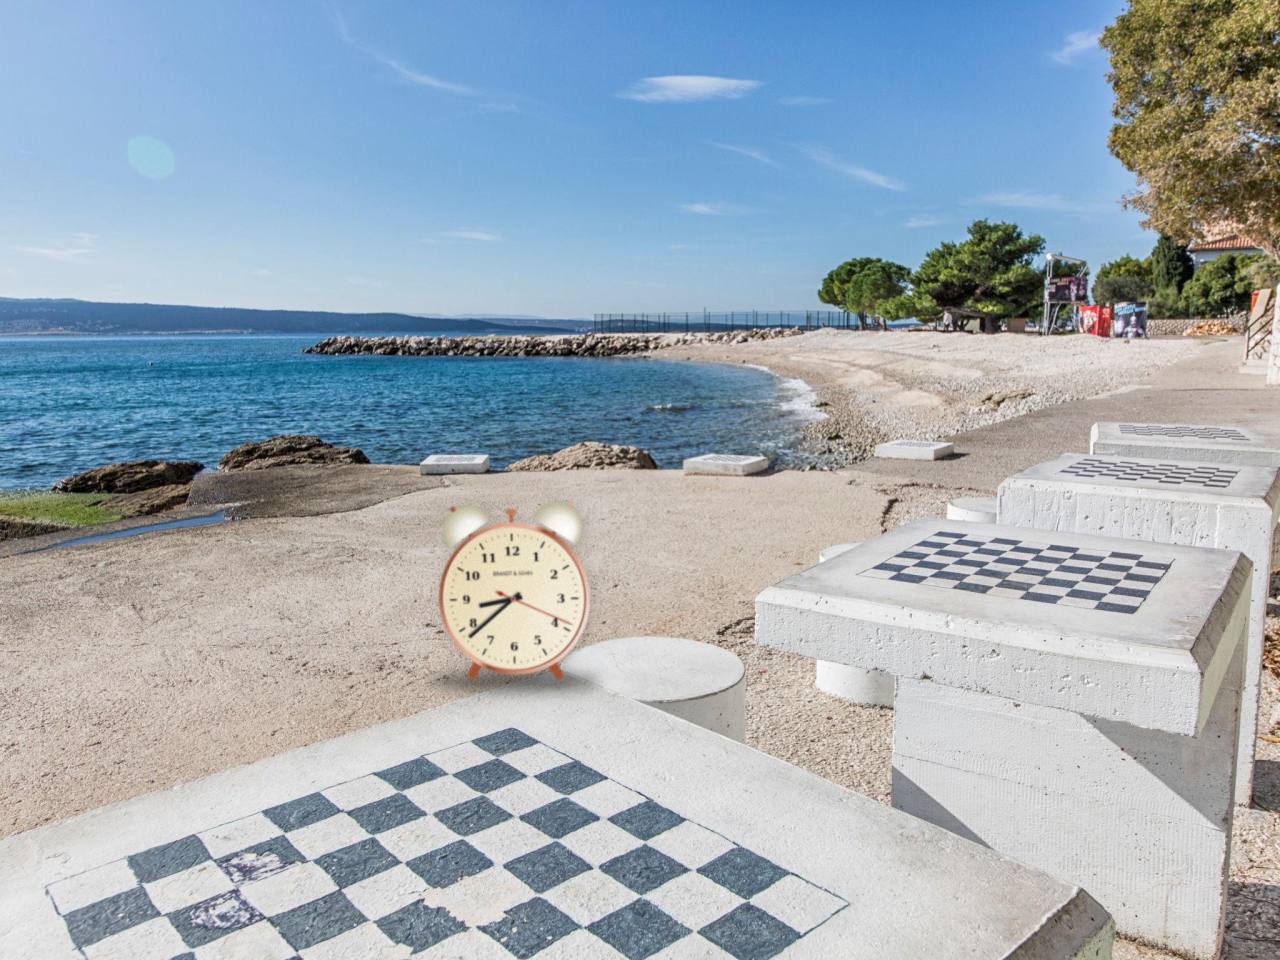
{"hour": 8, "minute": 38, "second": 19}
